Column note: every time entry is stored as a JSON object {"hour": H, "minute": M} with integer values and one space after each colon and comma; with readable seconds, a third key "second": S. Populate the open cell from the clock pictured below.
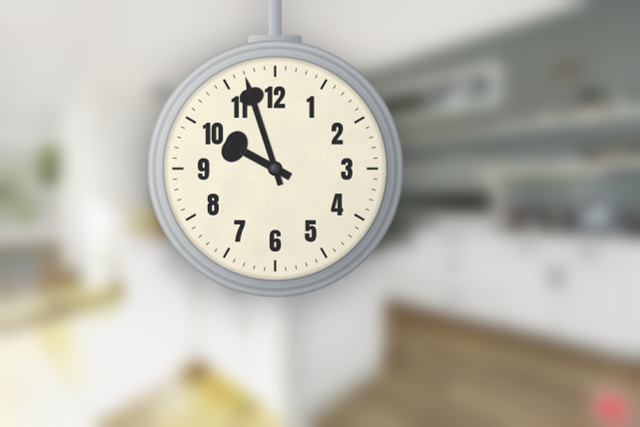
{"hour": 9, "minute": 57}
